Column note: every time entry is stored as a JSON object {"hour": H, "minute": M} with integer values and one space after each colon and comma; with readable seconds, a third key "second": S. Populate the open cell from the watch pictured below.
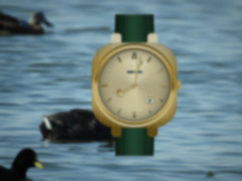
{"hour": 8, "minute": 2}
